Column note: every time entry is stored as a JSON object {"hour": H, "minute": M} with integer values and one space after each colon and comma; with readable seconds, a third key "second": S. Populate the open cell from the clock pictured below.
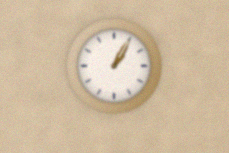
{"hour": 1, "minute": 5}
